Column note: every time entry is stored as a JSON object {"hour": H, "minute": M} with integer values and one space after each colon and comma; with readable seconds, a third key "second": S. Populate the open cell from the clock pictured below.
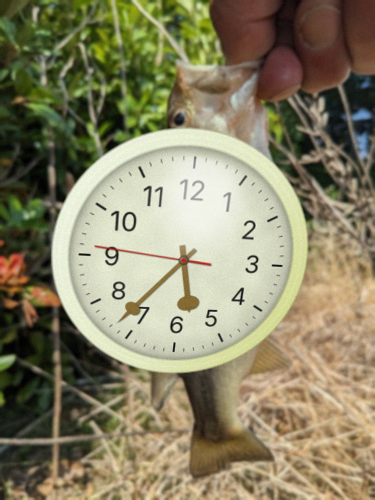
{"hour": 5, "minute": 36, "second": 46}
